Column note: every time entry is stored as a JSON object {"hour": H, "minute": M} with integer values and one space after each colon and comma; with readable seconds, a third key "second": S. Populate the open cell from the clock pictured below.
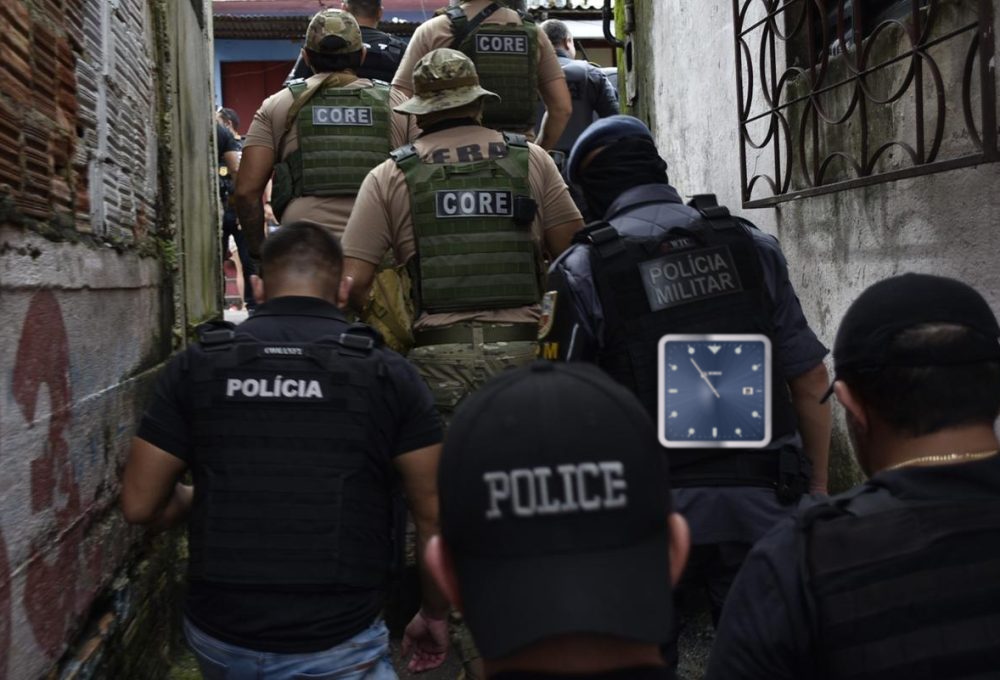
{"hour": 10, "minute": 54}
